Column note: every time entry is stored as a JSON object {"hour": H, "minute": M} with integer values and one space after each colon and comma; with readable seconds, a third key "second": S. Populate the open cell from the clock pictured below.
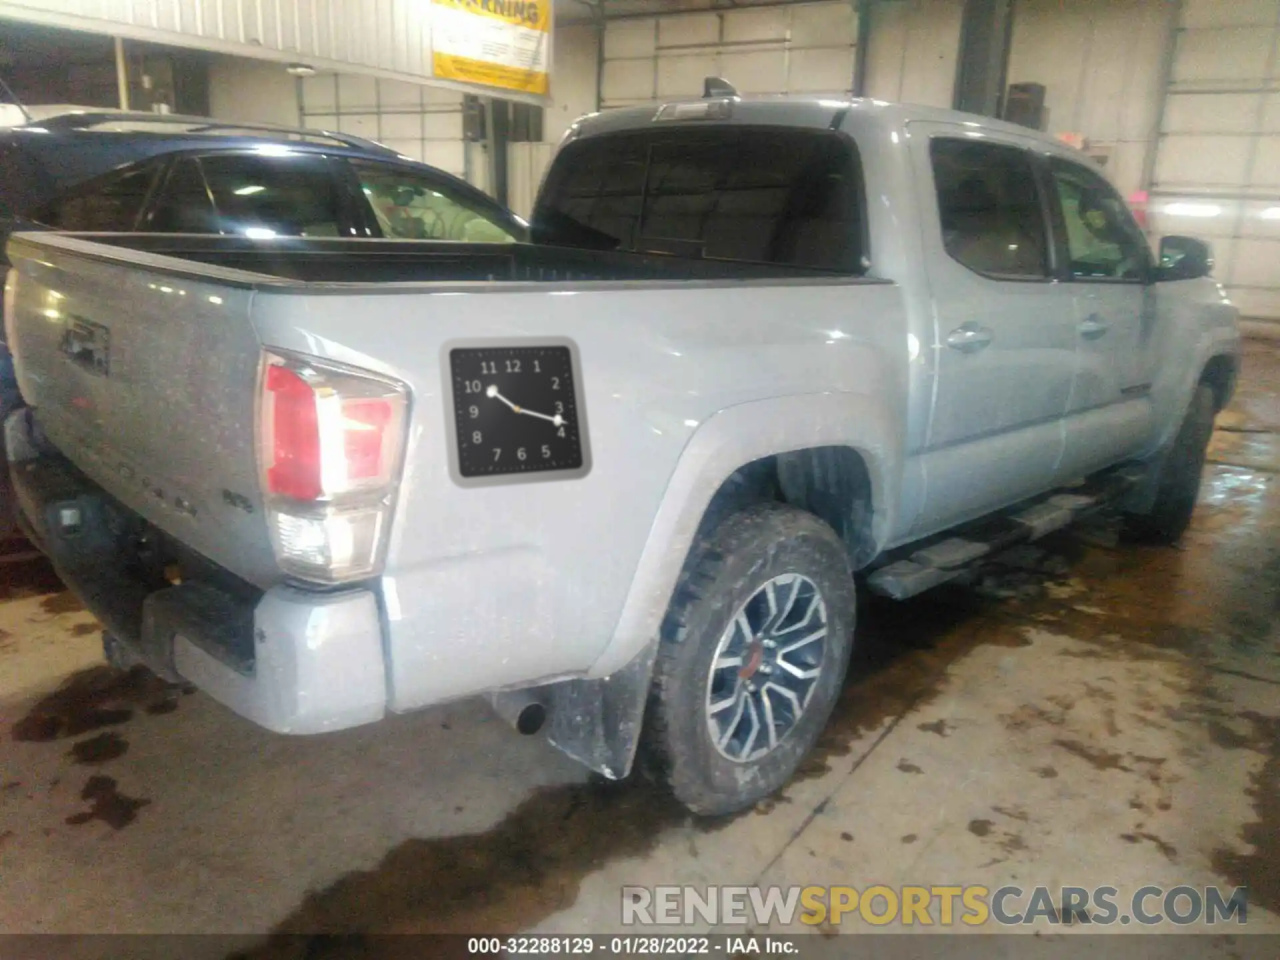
{"hour": 10, "minute": 18}
